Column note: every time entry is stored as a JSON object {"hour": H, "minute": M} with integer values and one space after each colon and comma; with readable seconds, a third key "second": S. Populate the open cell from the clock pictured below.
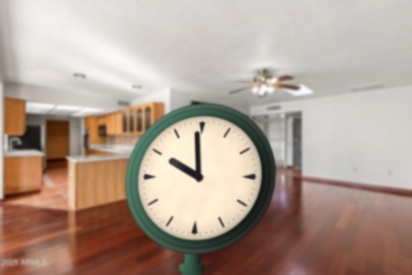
{"hour": 9, "minute": 59}
